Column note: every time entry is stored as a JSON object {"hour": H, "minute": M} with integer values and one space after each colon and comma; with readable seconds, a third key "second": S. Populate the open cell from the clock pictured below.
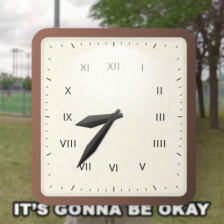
{"hour": 8, "minute": 36}
